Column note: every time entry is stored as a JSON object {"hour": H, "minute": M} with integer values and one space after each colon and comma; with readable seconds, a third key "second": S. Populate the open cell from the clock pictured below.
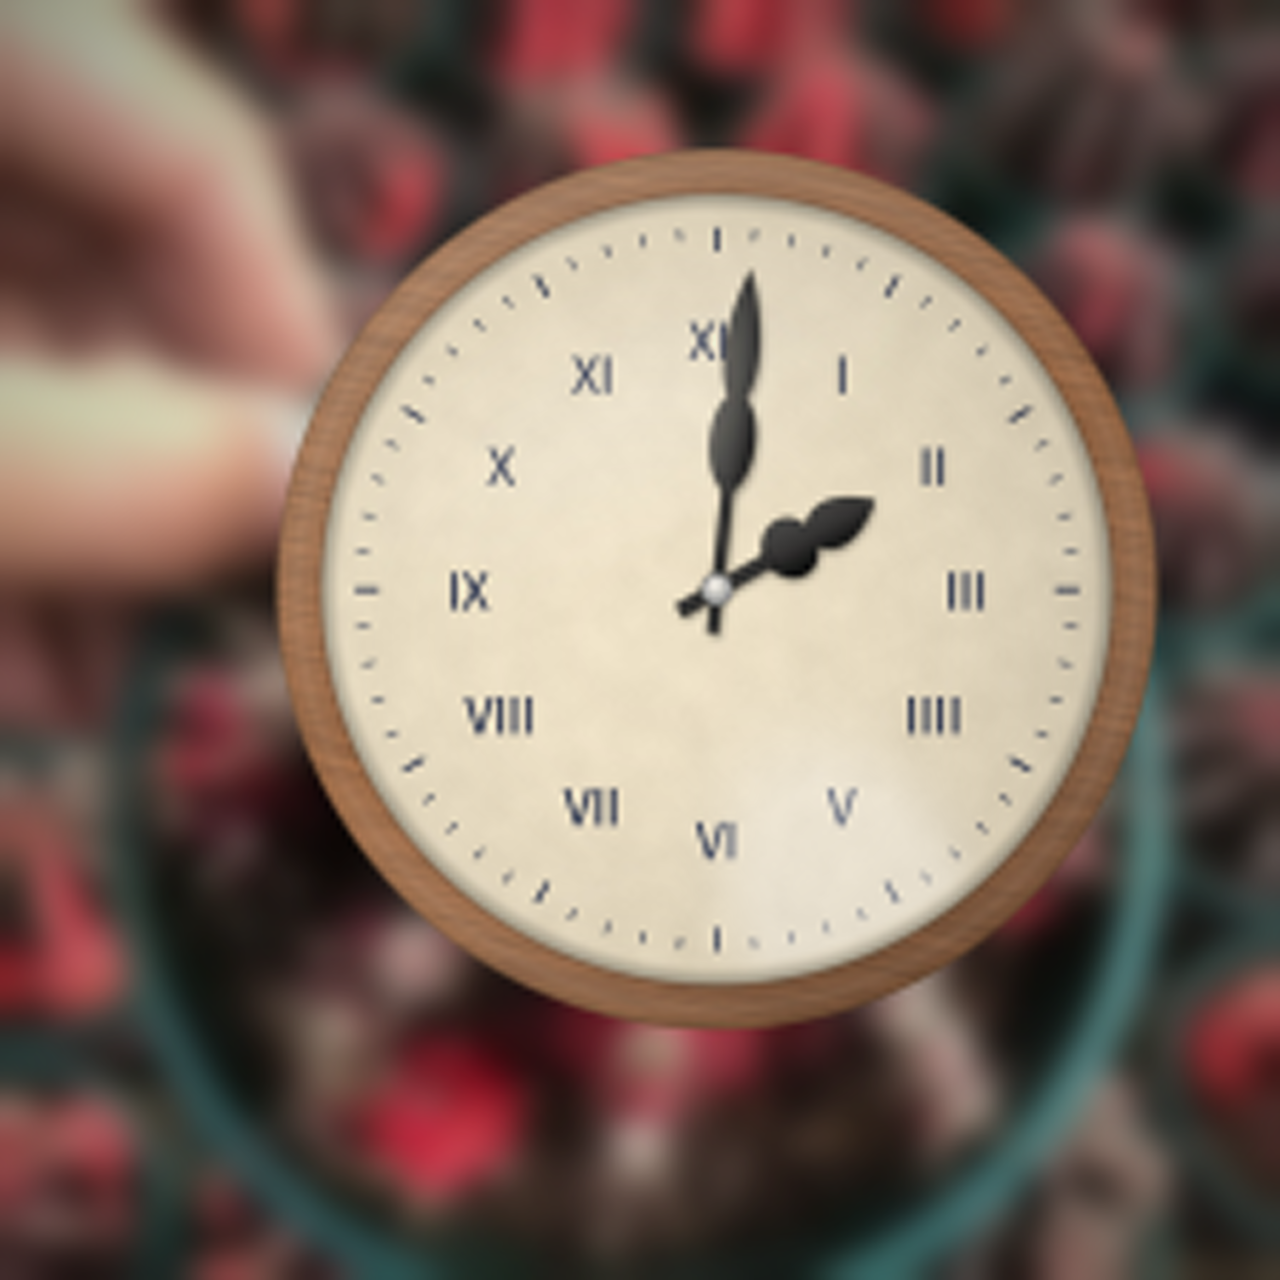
{"hour": 2, "minute": 1}
